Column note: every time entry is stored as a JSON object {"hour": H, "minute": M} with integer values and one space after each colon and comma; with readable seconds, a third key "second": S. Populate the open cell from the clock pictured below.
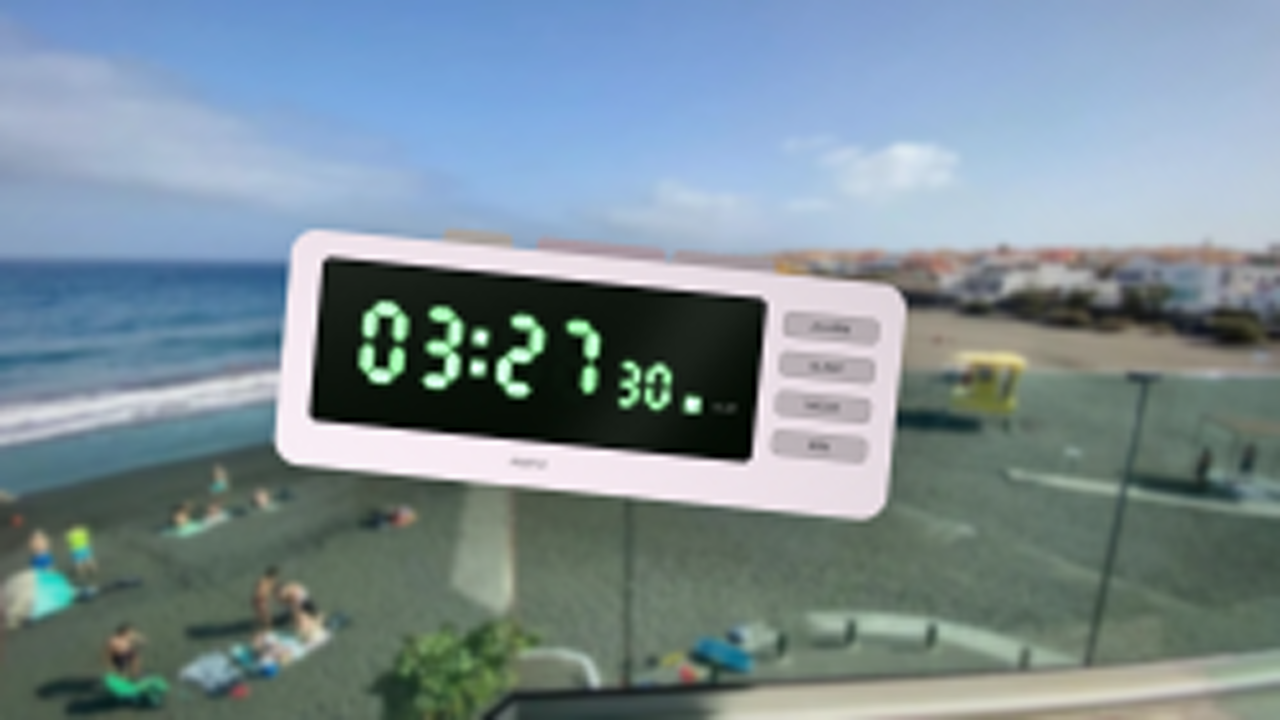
{"hour": 3, "minute": 27, "second": 30}
